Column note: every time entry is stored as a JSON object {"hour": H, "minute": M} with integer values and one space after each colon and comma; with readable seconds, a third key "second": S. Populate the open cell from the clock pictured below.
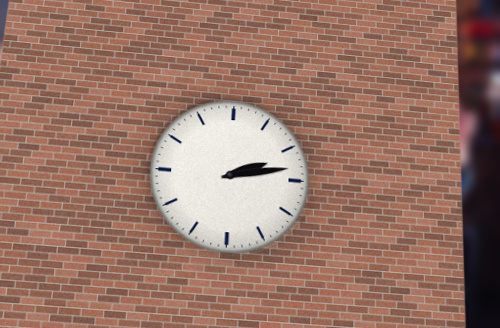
{"hour": 2, "minute": 13}
